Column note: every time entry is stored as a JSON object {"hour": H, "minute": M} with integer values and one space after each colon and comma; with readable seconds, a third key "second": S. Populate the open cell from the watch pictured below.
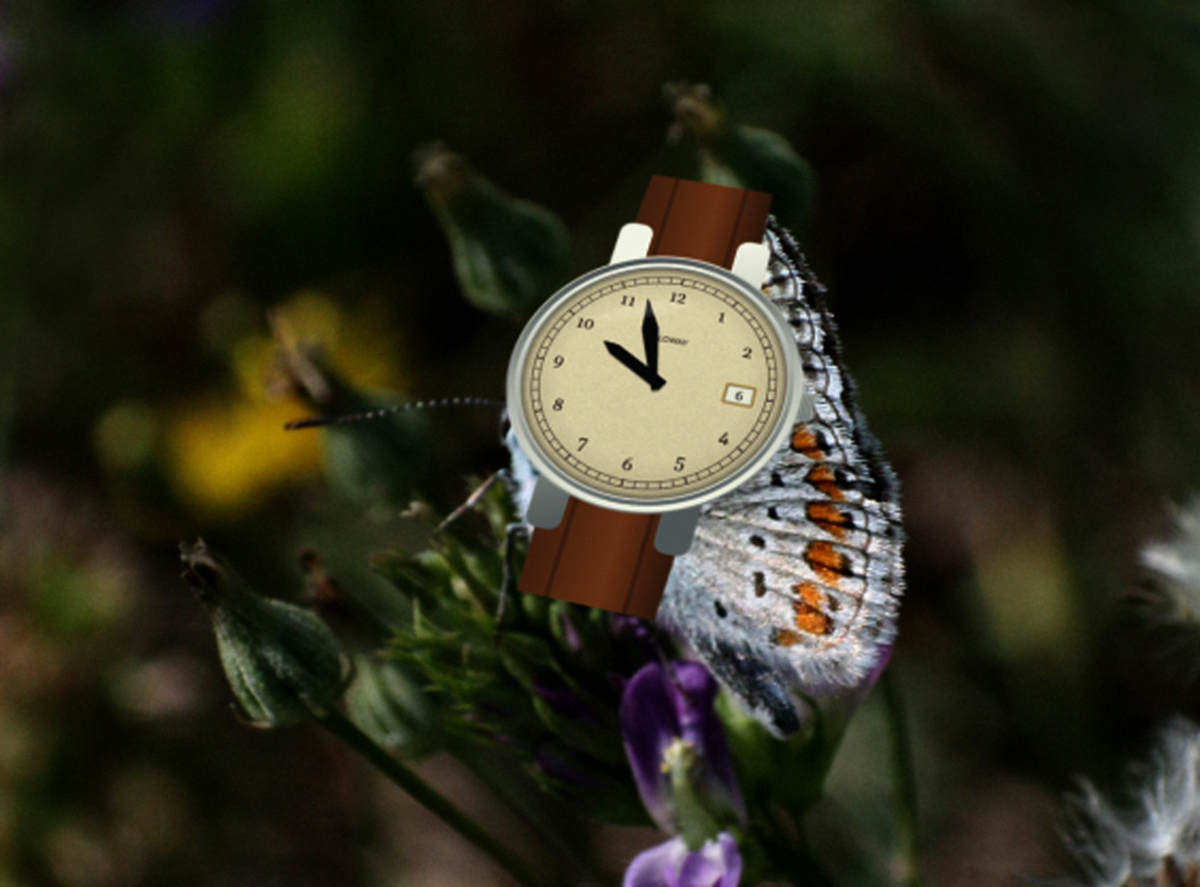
{"hour": 9, "minute": 57}
